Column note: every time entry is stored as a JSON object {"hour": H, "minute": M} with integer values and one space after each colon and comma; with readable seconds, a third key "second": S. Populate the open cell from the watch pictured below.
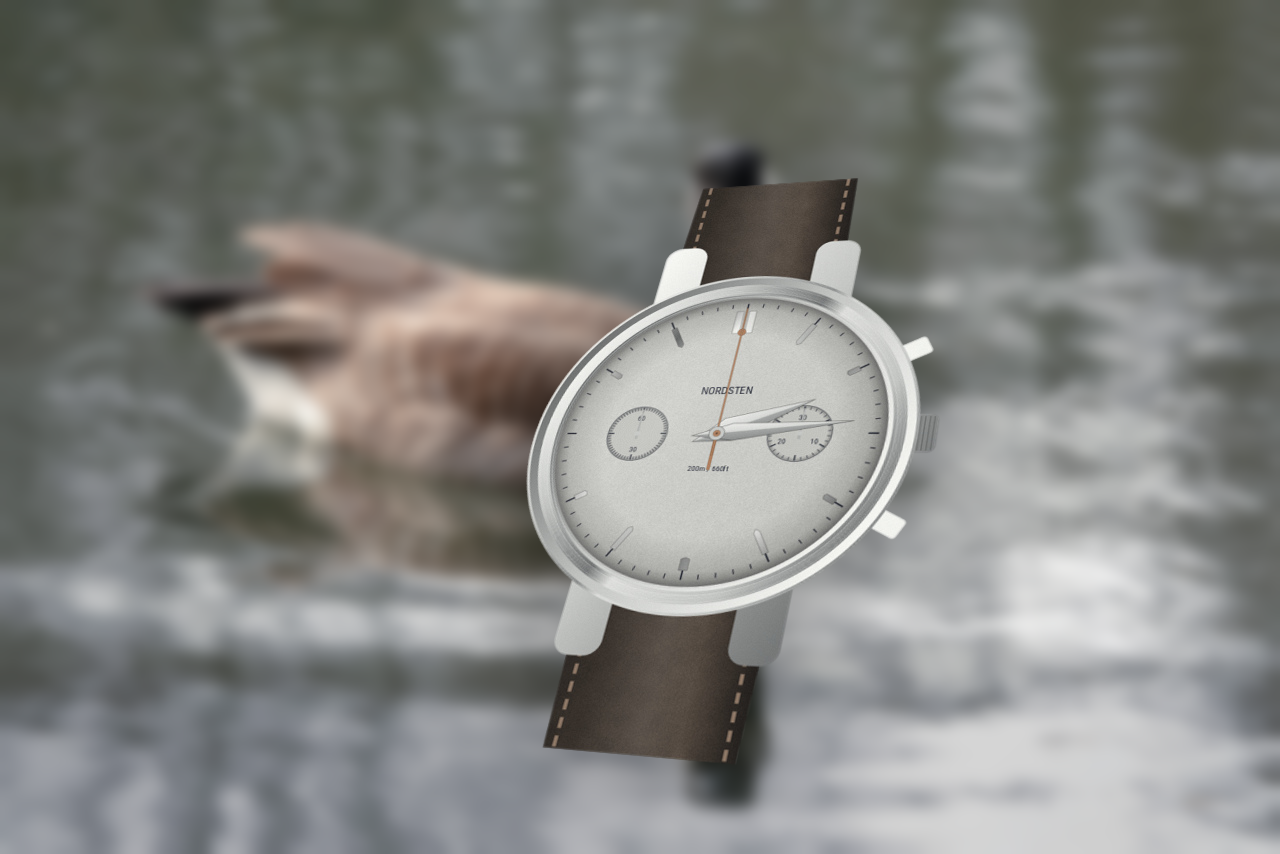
{"hour": 2, "minute": 14}
